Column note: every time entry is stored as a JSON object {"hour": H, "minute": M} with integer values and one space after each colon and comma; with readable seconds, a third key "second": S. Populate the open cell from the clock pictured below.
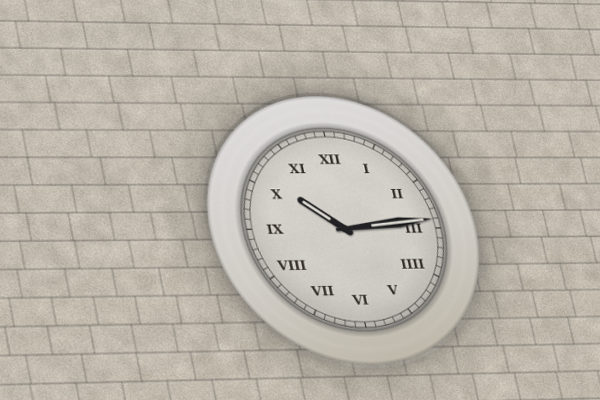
{"hour": 10, "minute": 14}
